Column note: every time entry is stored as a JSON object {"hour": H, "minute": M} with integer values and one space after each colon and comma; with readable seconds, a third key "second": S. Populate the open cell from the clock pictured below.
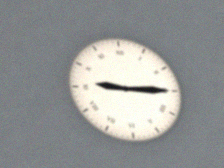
{"hour": 9, "minute": 15}
